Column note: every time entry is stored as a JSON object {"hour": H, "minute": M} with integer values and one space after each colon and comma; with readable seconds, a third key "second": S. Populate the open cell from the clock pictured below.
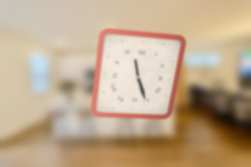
{"hour": 11, "minute": 26}
